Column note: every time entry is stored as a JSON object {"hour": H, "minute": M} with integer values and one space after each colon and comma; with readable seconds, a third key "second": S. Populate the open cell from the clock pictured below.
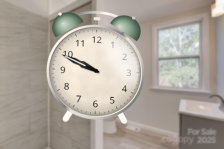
{"hour": 9, "minute": 49}
